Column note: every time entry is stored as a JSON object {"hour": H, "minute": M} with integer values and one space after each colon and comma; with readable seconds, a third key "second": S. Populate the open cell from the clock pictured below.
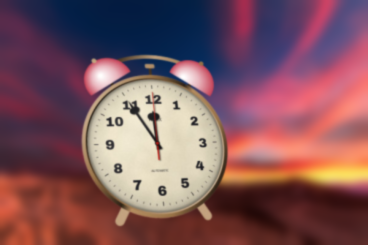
{"hour": 11, "minute": 55, "second": 0}
